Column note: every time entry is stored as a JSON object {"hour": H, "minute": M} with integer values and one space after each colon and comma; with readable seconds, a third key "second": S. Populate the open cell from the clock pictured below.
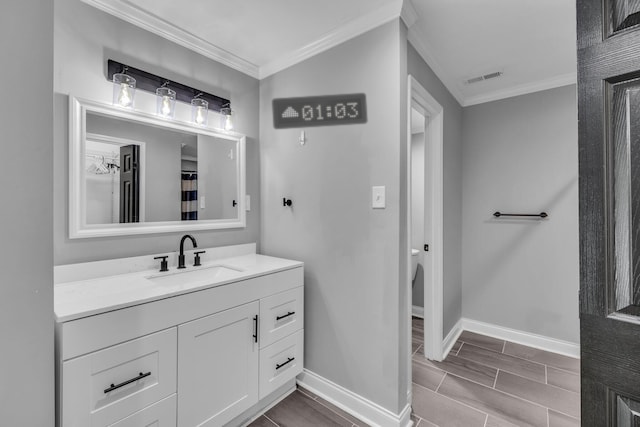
{"hour": 1, "minute": 3}
